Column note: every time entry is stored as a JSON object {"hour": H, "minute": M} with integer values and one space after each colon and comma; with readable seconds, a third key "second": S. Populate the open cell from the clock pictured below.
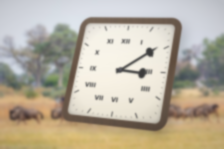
{"hour": 3, "minute": 9}
